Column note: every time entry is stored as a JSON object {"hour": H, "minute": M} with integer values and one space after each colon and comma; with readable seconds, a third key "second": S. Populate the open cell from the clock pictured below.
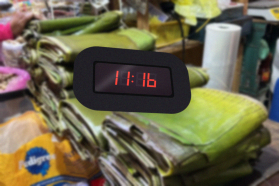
{"hour": 11, "minute": 16}
